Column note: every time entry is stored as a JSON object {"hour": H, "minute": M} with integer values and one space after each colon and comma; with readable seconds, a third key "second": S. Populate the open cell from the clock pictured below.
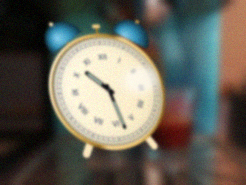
{"hour": 10, "minute": 28}
